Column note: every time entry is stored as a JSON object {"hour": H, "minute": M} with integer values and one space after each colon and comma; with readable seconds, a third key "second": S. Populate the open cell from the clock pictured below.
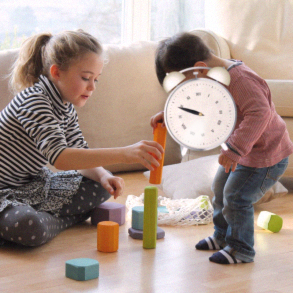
{"hour": 9, "minute": 49}
